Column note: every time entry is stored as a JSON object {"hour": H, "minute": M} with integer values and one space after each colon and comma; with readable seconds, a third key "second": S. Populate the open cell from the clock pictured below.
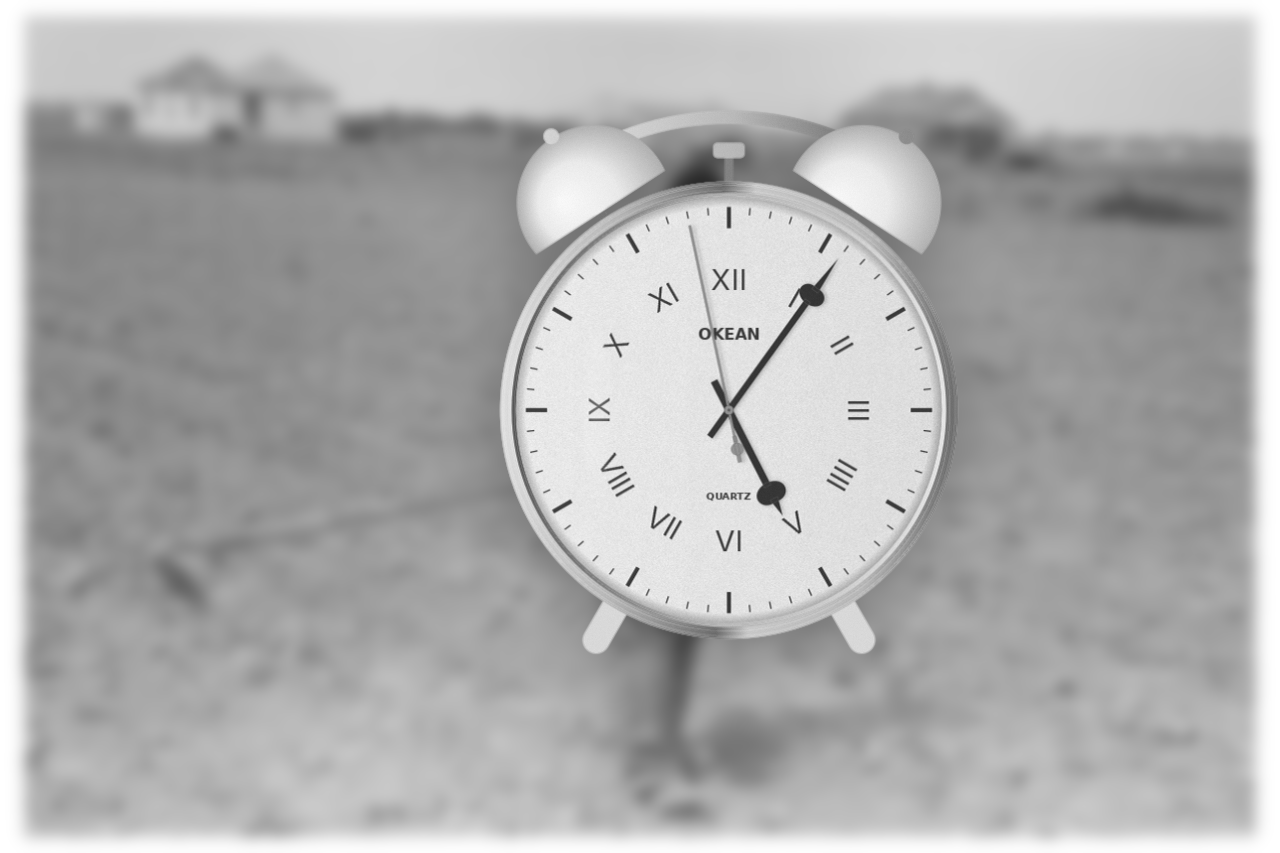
{"hour": 5, "minute": 5, "second": 58}
